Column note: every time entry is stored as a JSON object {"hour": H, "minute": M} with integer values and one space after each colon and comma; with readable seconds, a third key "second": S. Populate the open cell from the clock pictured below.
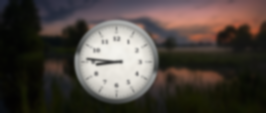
{"hour": 8, "minute": 46}
